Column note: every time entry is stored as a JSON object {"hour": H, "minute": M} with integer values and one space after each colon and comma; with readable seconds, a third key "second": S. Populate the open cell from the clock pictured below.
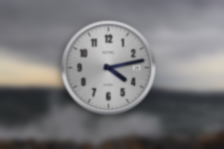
{"hour": 4, "minute": 13}
